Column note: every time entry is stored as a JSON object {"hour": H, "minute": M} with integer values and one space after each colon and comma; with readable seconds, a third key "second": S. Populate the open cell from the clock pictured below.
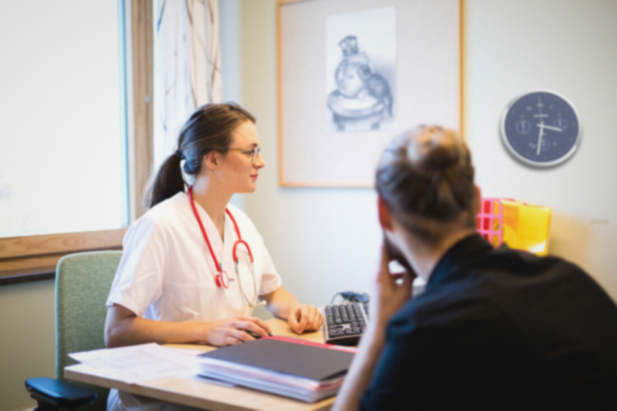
{"hour": 3, "minute": 32}
